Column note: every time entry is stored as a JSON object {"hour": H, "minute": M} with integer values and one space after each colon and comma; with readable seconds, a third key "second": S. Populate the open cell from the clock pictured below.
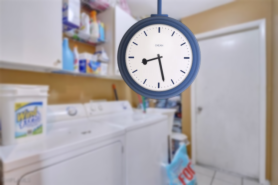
{"hour": 8, "minute": 28}
